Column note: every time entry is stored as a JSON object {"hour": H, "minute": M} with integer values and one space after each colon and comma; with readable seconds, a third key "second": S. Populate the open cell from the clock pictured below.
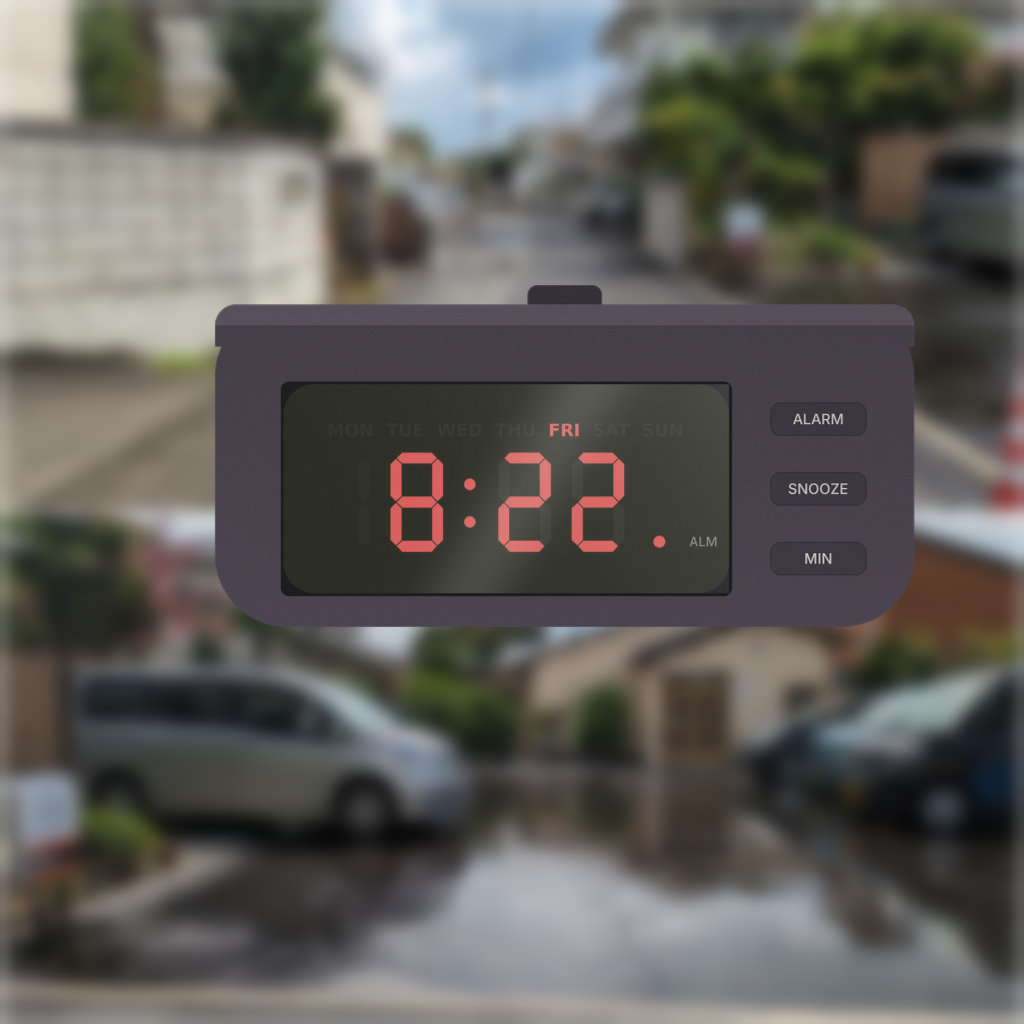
{"hour": 8, "minute": 22}
